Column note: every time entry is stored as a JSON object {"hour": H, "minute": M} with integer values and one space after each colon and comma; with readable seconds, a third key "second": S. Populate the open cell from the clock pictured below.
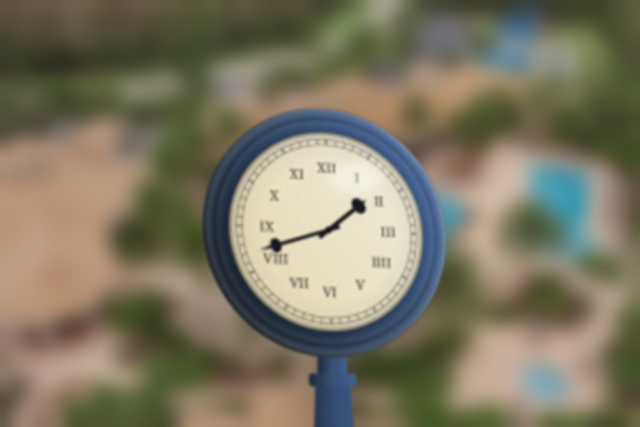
{"hour": 1, "minute": 42}
